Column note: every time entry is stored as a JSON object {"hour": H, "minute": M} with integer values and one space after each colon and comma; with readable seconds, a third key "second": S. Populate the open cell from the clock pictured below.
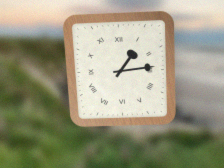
{"hour": 1, "minute": 14}
